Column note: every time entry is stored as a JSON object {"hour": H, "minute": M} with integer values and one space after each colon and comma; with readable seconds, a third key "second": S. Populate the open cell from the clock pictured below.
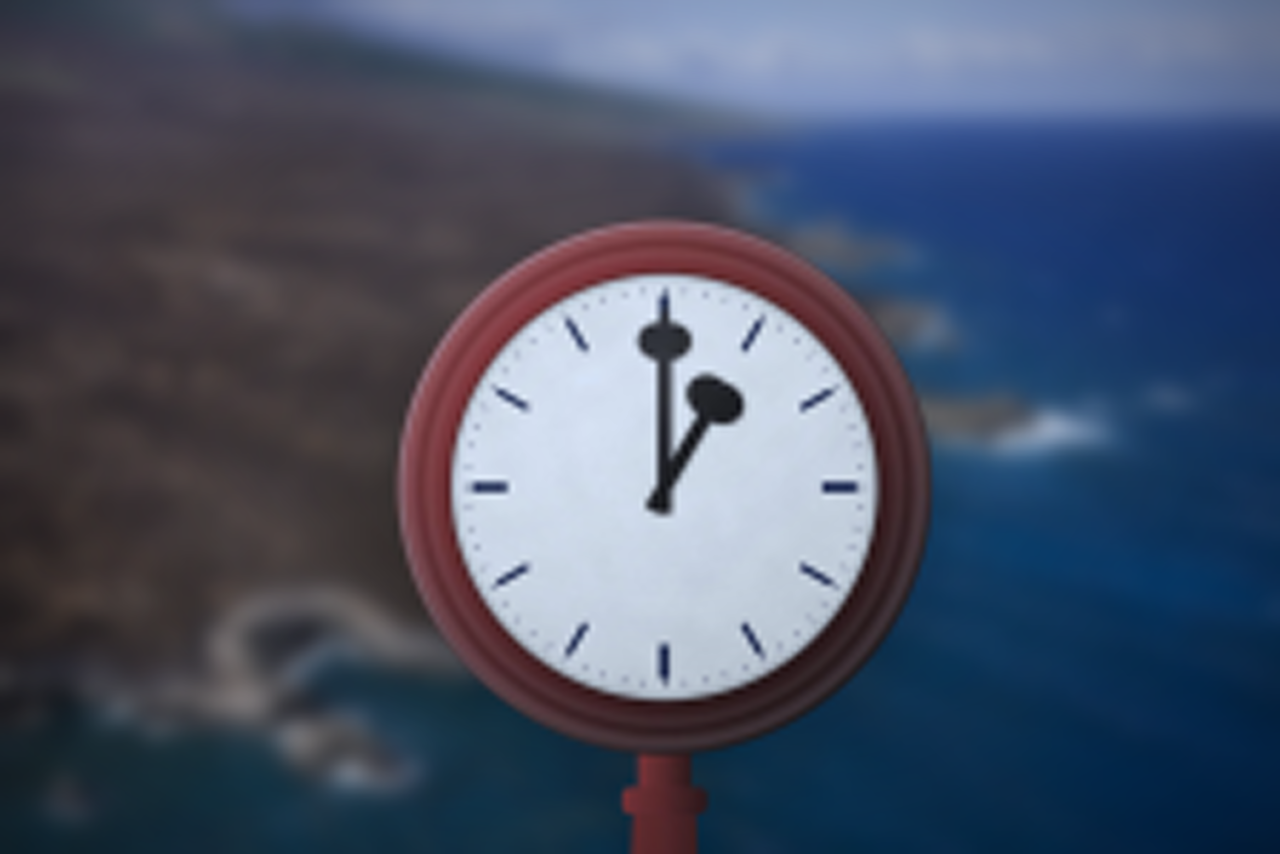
{"hour": 1, "minute": 0}
